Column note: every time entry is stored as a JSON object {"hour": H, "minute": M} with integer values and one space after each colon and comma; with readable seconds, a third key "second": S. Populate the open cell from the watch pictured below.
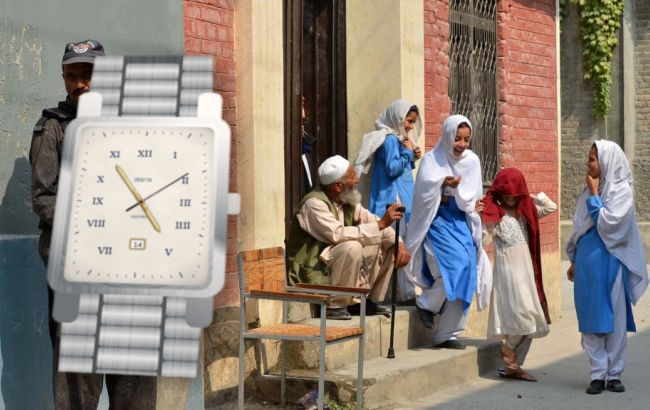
{"hour": 4, "minute": 54, "second": 9}
